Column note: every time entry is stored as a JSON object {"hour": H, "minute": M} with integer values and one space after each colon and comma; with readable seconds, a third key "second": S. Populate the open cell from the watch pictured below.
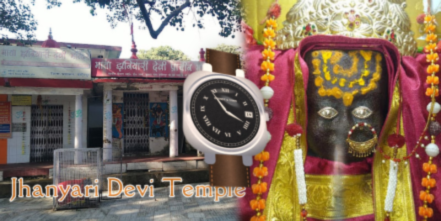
{"hour": 3, "minute": 54}
